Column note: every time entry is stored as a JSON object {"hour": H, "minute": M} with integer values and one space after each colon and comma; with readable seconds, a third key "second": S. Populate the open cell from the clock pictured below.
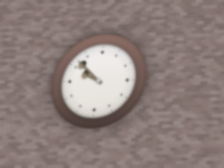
{"hour": 9, "minute": 52}
